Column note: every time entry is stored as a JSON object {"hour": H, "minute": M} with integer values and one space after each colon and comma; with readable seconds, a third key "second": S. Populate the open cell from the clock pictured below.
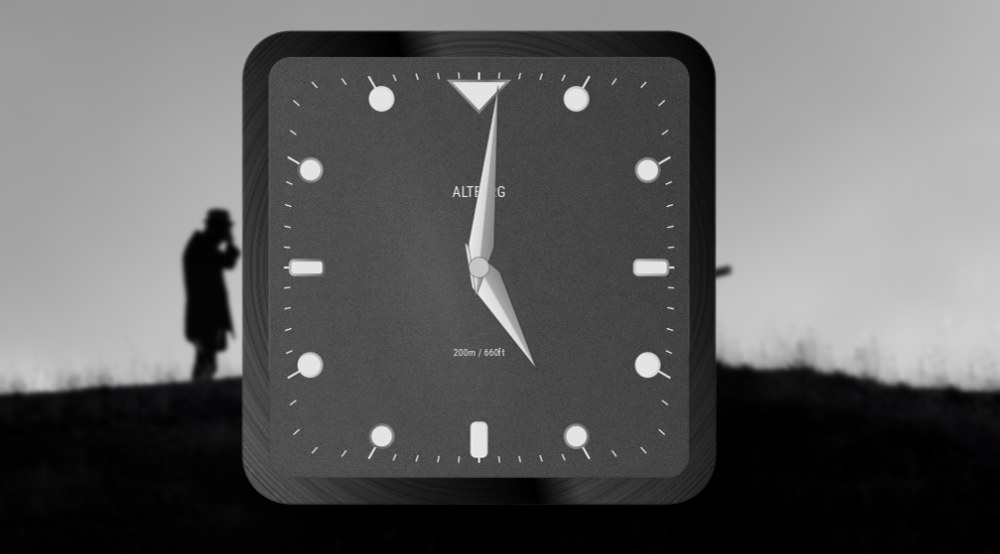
{"hour": 5, "minute": 1}
